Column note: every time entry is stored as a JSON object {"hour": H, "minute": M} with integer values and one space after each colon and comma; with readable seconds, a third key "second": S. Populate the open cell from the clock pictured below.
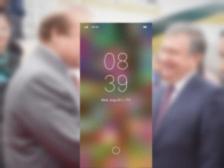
{"hour": 8, "minute": 39}
